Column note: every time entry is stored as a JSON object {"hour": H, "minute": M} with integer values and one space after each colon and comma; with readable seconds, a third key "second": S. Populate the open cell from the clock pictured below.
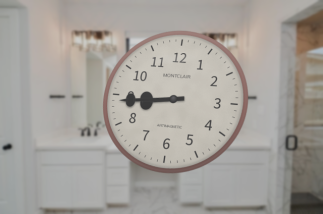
{"hour": 8, "minute": 44}
